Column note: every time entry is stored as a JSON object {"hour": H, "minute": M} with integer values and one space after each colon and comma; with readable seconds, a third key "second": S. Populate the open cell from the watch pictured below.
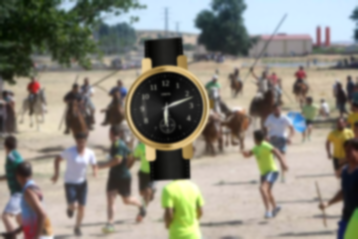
{"hour": 6, "minute": 12}
